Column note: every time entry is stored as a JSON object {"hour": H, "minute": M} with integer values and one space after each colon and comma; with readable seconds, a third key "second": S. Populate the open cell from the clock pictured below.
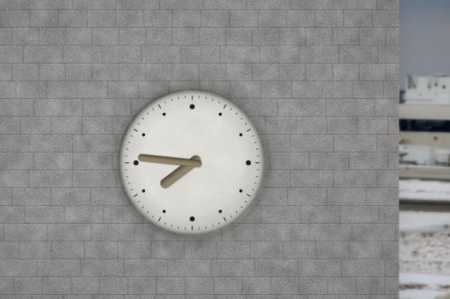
{"hour": 7, "minute": 46}
